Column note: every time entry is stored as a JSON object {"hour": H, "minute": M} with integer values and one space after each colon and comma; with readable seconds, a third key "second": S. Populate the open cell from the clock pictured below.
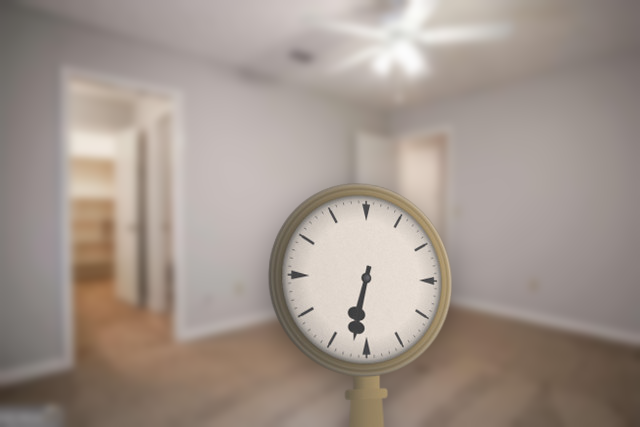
{"hour": 6, "minute": 32}
